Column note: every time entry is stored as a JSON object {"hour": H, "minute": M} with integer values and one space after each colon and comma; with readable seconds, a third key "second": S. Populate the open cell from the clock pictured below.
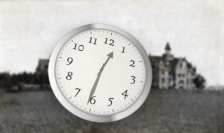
{"hour": 12, "minute": 31}
